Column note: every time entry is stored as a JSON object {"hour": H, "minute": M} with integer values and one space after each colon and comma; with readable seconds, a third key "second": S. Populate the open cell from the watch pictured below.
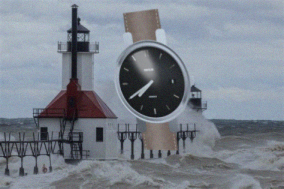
{"hour": 7, "minute": 40}
